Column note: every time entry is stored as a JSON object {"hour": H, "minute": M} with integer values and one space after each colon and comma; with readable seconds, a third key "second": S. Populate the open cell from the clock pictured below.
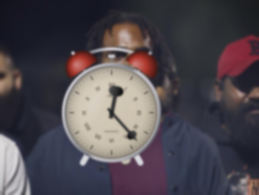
{"hour": 12, "minute": 23}
